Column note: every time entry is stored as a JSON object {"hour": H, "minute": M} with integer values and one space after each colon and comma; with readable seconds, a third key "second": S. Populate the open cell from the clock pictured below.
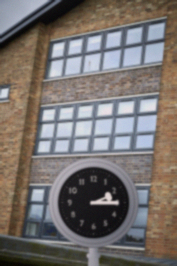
{"hour": 2, "minute": 15}
